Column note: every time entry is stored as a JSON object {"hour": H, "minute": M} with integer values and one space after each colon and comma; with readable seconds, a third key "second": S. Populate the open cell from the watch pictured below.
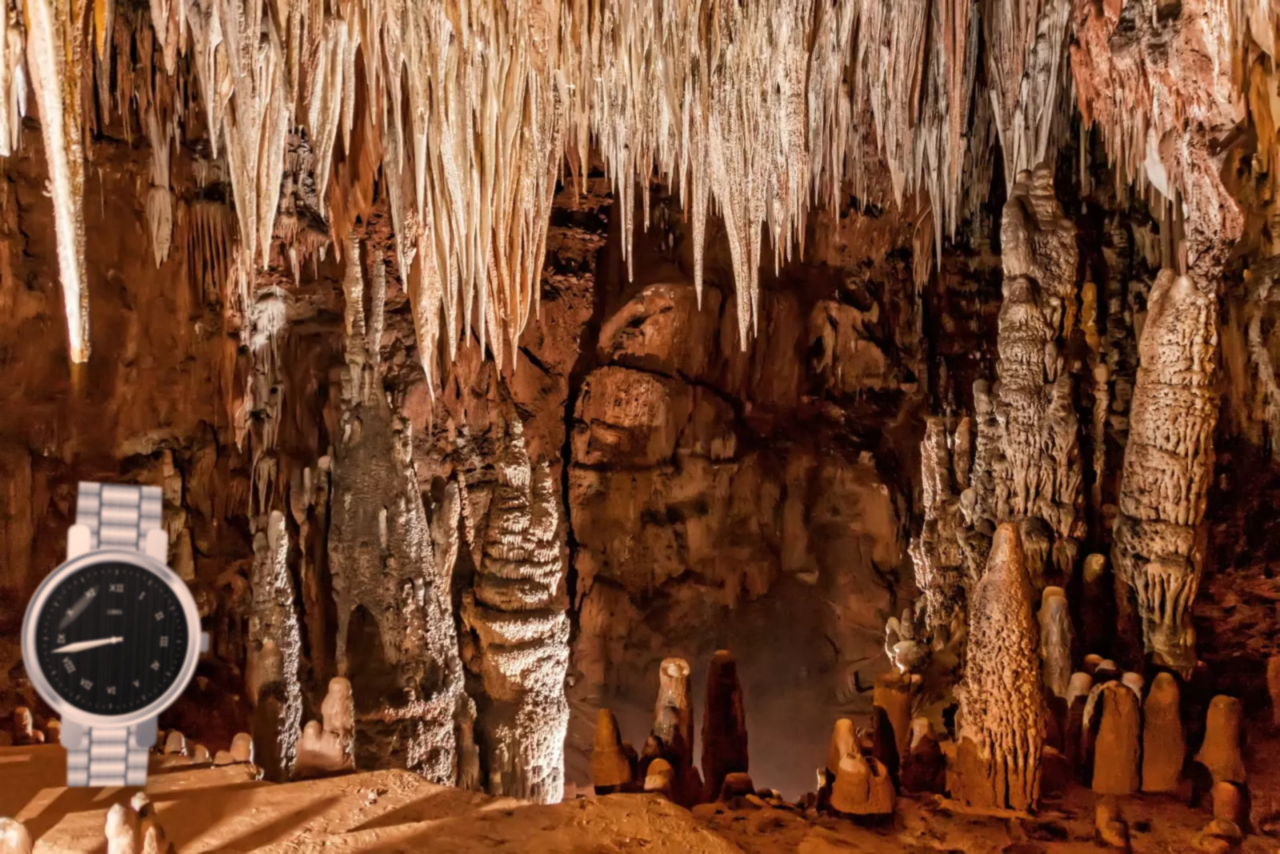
{"hour": 8, "minute": 43}
